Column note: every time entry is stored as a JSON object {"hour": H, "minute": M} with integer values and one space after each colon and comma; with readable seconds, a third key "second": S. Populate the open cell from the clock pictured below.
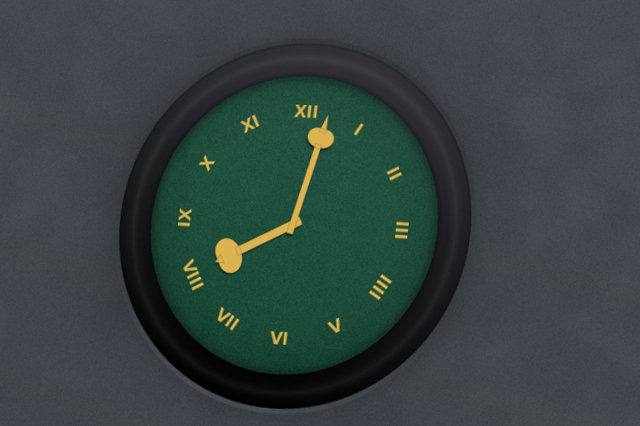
{"hour": 8, "minute": 2}
